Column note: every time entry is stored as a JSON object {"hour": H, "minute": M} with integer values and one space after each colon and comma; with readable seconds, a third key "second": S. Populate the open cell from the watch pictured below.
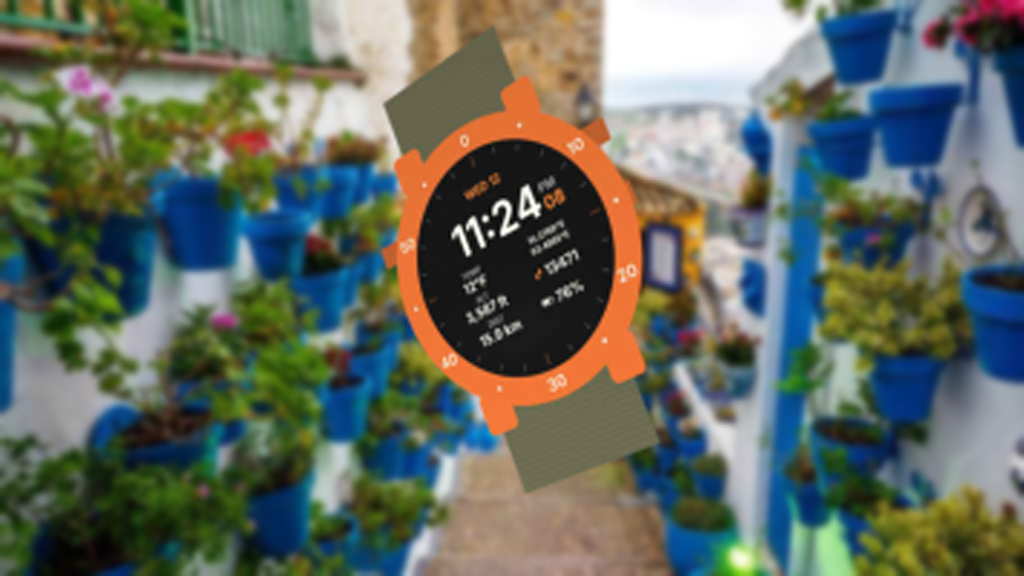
{"hour": 11, "minute": 24}
